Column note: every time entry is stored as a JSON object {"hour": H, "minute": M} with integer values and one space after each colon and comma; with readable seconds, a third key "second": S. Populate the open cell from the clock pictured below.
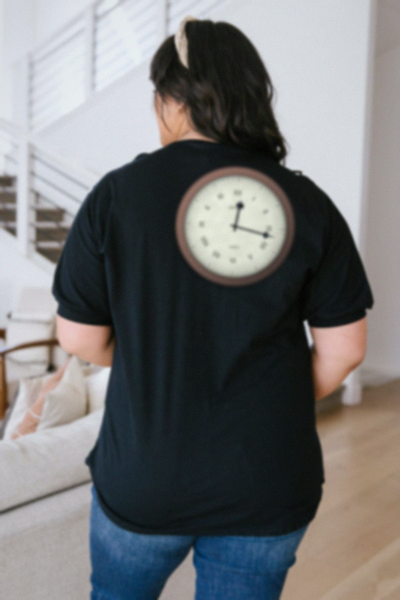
{"hour": 12, "minute": 17}
